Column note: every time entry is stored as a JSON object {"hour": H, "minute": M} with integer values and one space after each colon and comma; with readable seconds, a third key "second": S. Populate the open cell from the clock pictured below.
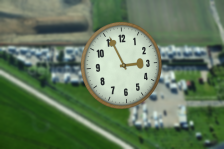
{"hour": 2, "minute": 56}
